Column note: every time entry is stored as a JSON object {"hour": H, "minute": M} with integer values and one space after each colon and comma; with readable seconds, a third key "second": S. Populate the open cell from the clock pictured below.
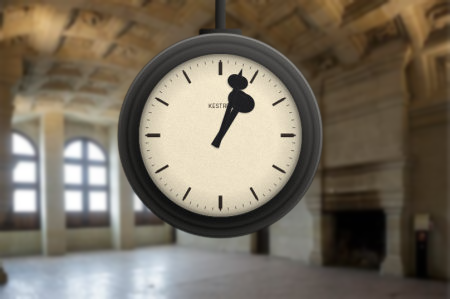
{"hour": 1, "minute": 3}
